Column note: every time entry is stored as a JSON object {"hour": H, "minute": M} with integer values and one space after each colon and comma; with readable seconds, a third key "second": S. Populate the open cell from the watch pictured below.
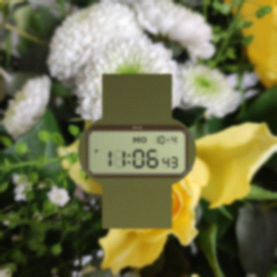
{"hour": 11, "minute": 6}
